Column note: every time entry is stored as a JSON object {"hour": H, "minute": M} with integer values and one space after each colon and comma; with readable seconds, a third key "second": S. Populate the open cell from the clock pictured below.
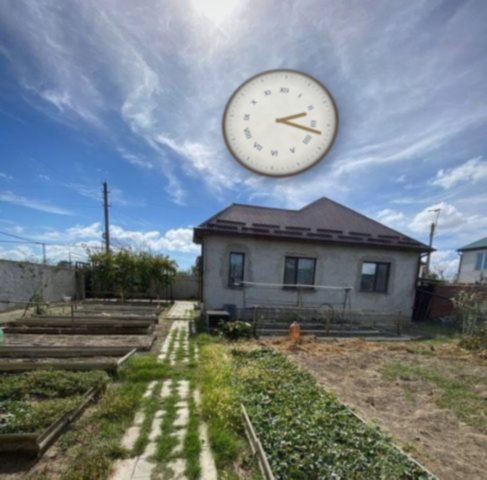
{"hour": 2, "minute": 17}
